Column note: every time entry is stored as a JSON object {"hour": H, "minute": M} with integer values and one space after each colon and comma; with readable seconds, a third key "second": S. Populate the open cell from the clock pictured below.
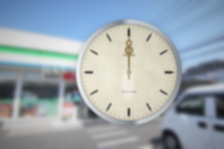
{"hour": 12, "minute": 0}
